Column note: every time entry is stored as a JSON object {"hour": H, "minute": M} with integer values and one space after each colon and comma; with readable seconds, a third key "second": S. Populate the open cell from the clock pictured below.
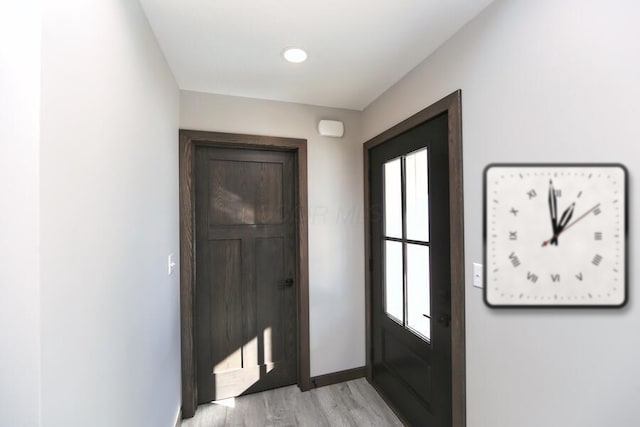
{"hour": 12, "minute": 59, "second": 9}
